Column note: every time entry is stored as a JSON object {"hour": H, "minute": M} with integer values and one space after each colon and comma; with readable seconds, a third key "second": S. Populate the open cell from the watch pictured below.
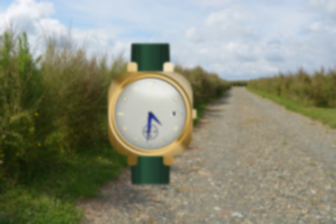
{"hour": 4, "minute": 31}
